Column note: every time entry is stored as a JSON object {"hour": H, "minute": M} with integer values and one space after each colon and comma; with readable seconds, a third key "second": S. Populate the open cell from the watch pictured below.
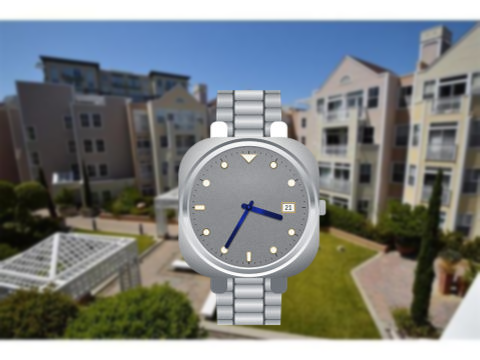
{"hour": 3, "minute": 35}
